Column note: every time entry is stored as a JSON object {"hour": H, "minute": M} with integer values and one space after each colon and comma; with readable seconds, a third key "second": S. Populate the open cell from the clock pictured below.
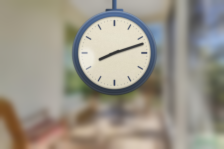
{"hour": 8, "minute": 12}
